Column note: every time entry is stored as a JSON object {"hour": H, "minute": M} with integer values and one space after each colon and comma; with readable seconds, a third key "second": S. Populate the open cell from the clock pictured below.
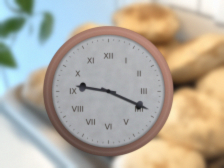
{"hour": 9, "minute": 19}
